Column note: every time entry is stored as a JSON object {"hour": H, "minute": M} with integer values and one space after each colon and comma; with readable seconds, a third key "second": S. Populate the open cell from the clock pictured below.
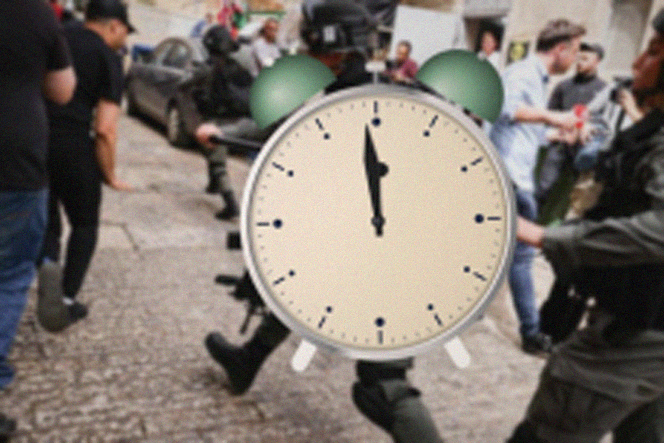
{"hour": 11, "minute": 59}
